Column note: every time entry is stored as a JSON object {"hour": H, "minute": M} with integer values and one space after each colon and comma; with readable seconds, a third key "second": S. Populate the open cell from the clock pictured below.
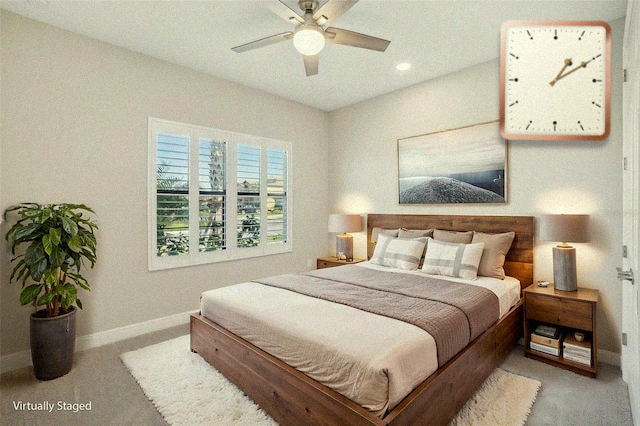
{"hour": 1, "minute": 10}
